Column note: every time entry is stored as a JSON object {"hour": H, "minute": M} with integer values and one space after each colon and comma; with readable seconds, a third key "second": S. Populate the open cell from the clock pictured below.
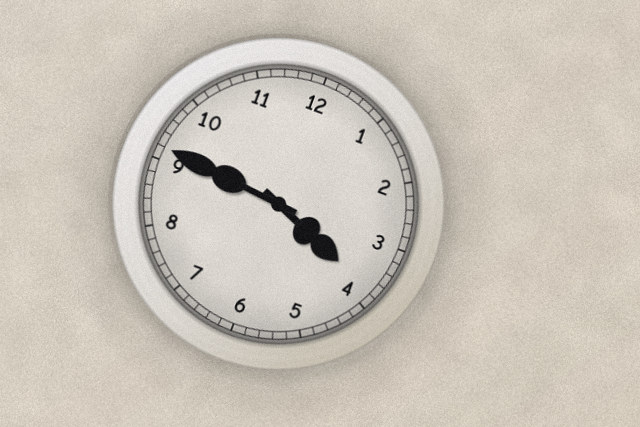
{"hour": 3, "minute": 46}
